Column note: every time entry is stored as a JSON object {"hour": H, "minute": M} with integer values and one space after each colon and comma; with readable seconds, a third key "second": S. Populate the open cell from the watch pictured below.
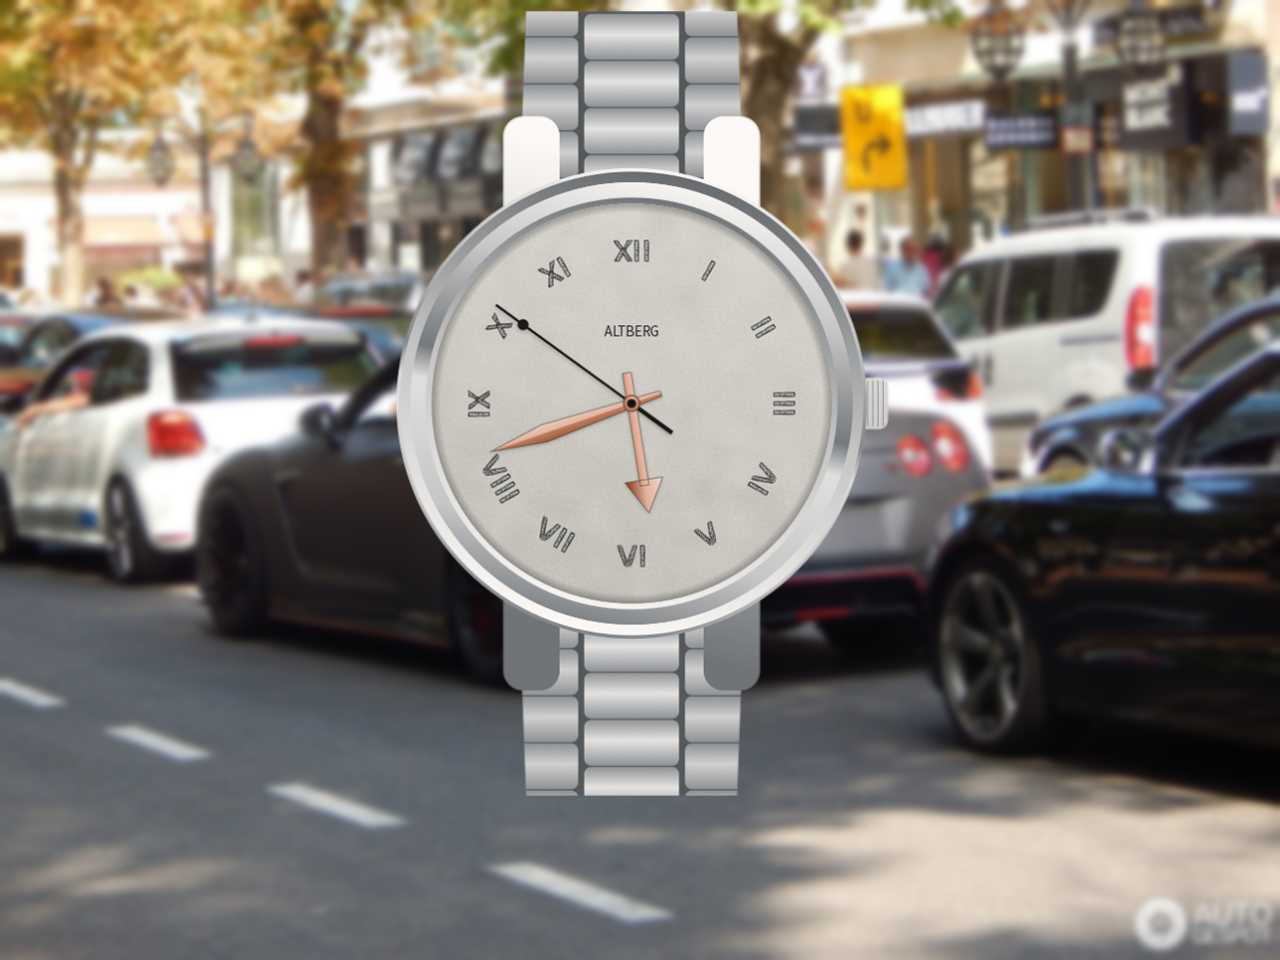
{"hour": 5, "minute": 41, "second": 51}
